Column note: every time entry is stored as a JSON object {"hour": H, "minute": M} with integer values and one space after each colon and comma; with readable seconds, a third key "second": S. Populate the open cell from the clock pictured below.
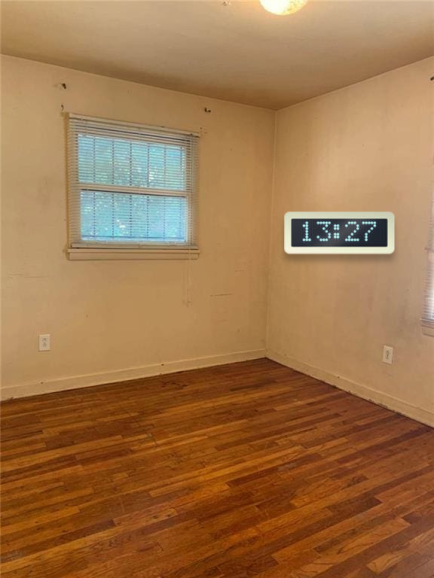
{"hour": 13, "minute": 27}
